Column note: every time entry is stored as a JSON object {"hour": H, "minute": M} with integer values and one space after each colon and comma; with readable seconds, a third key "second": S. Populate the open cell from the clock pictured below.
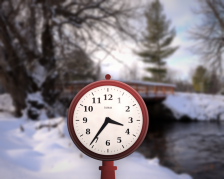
{"hour": 3, "minute": 36}
